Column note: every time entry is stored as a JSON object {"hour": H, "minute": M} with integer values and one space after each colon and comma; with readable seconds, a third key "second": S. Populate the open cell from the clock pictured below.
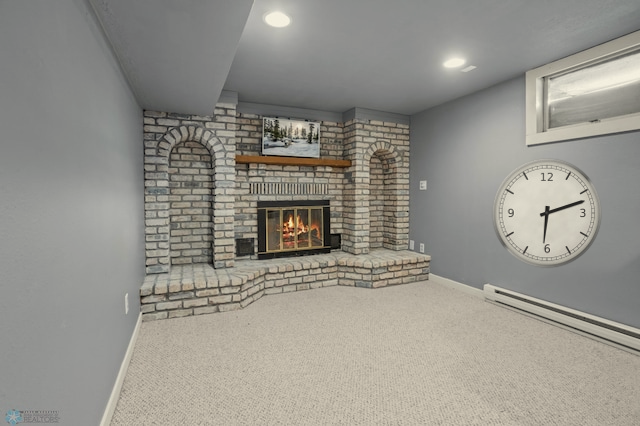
{"hour": 6, "minute": 12}
